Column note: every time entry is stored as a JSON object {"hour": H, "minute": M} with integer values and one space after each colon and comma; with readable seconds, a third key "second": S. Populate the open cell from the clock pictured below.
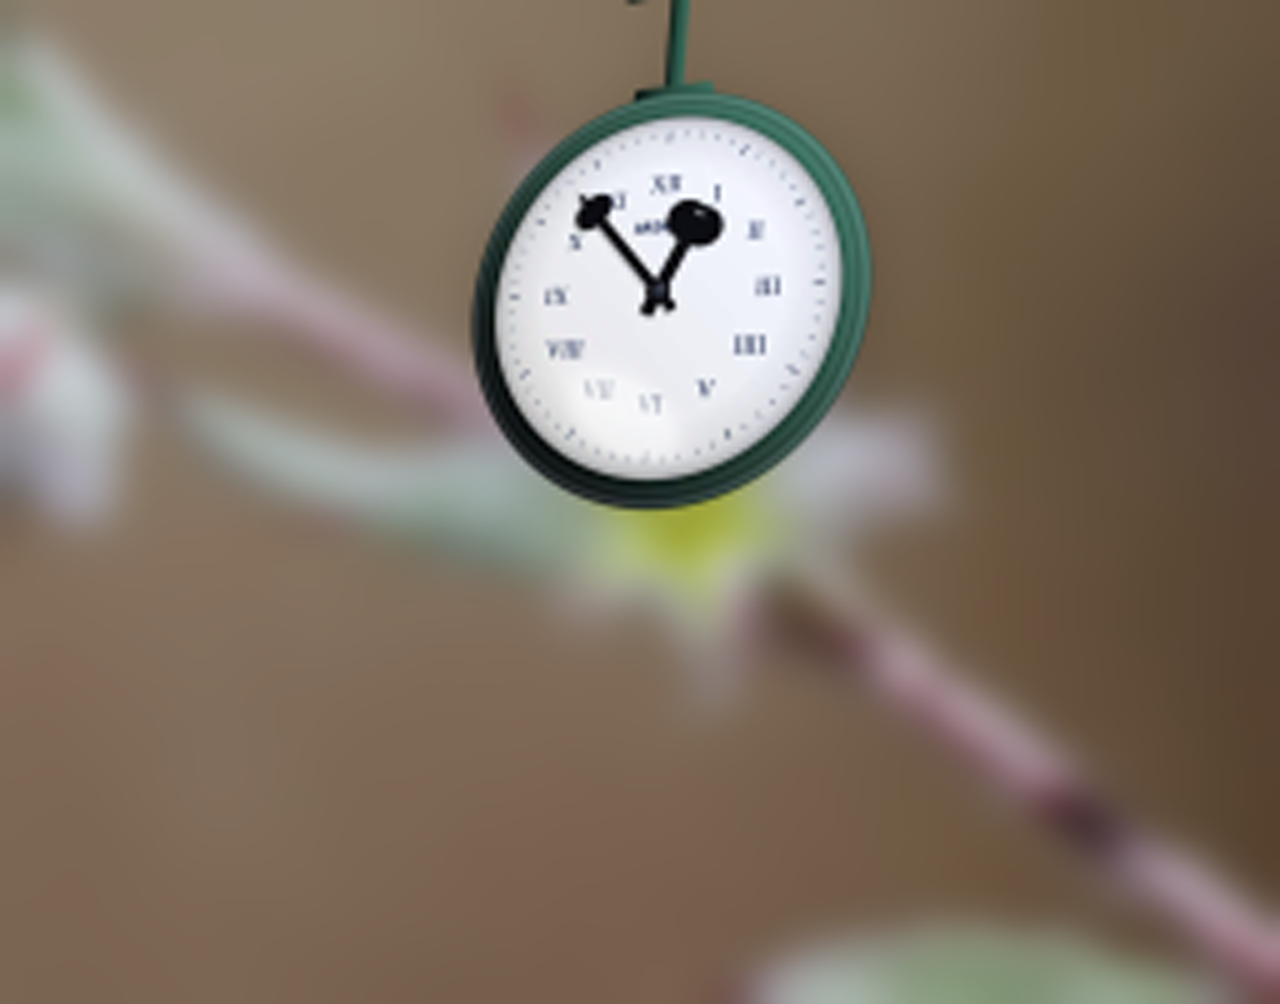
{"hour": 12, "minute": 53}
